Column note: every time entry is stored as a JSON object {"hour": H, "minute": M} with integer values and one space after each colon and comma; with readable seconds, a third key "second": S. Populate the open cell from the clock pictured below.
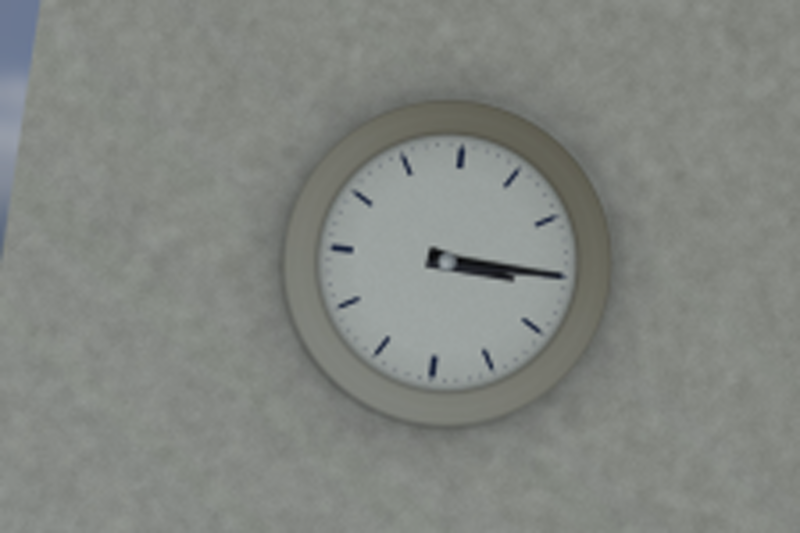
{"hour": 3, "minute": 15}
